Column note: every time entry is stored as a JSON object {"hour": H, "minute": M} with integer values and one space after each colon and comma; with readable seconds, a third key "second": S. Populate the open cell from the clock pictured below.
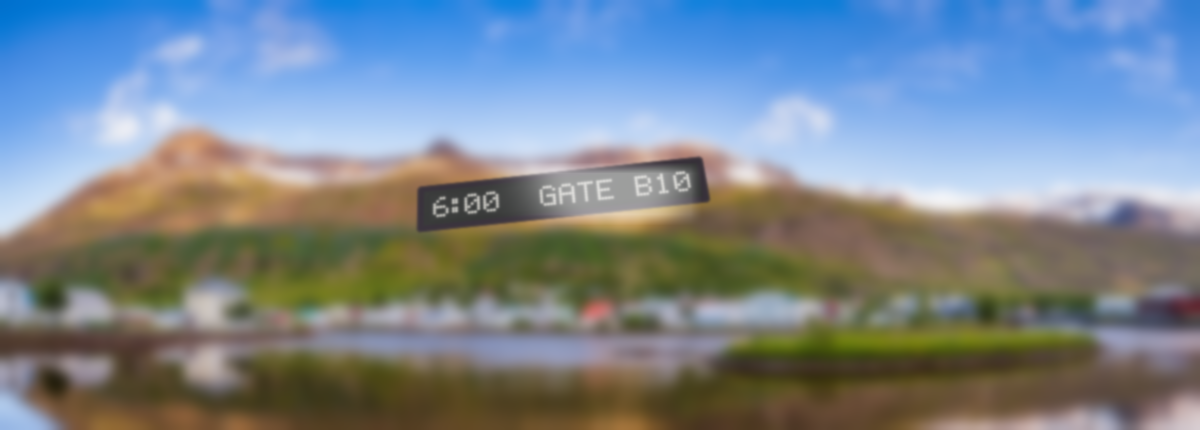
{"hour": 6, "minute": 0}
